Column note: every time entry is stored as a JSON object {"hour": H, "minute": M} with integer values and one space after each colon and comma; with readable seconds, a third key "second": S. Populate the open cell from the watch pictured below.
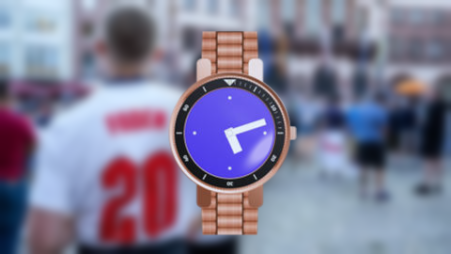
{"hour": 5, "minute": 12}
